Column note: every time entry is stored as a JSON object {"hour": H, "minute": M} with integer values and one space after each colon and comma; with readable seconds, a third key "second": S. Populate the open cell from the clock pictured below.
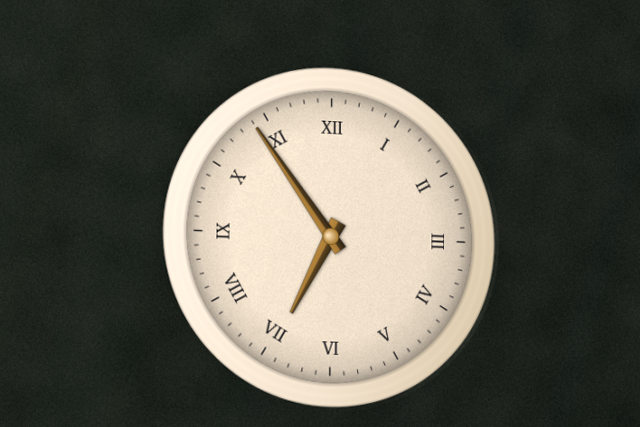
{"hour": 6, "minute": 54}
